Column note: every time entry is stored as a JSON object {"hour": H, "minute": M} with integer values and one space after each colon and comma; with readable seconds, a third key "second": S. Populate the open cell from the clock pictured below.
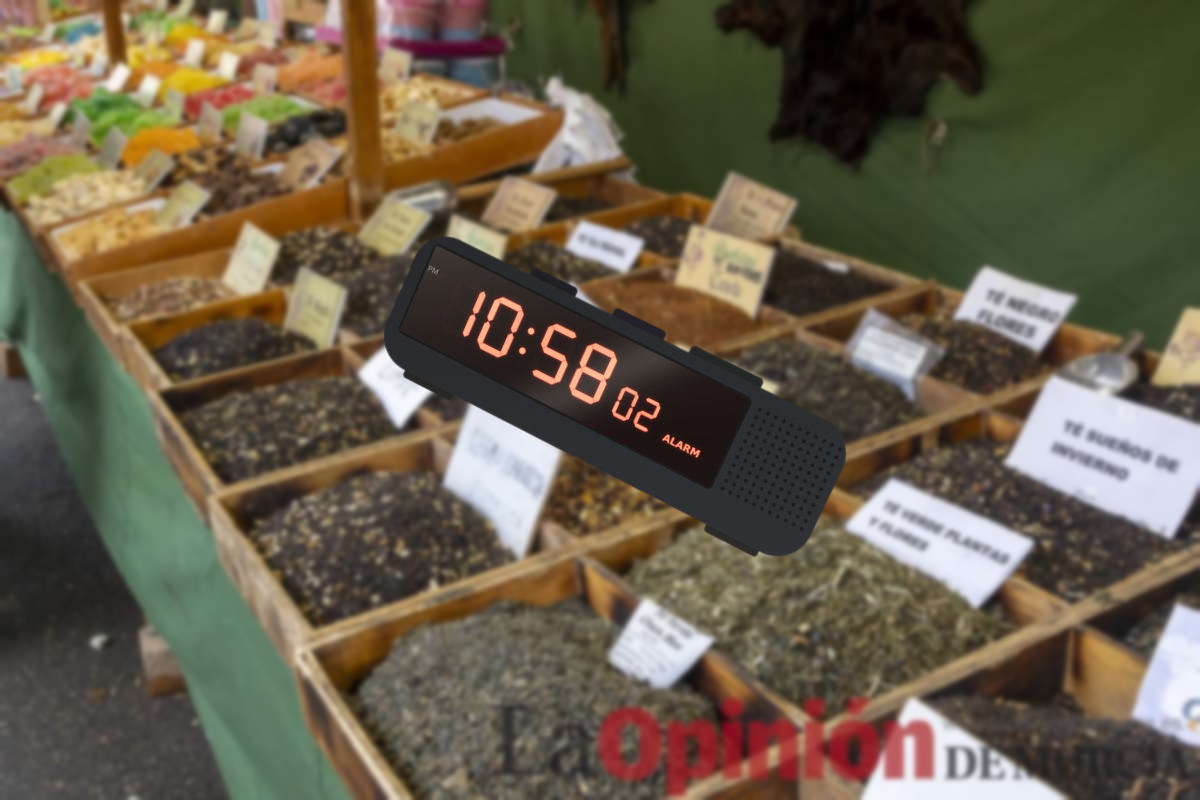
{"hour": 10, "minute": 58, "second": 2}
